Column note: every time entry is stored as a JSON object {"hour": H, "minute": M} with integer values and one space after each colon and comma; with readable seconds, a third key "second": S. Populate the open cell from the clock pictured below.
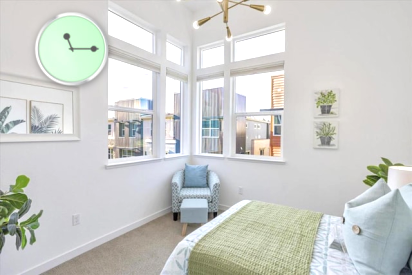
{"hour": 11, "minute": 15}
